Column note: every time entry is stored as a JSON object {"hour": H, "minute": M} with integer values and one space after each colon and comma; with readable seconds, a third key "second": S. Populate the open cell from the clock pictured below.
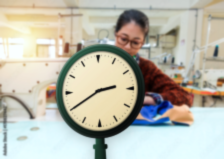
{"hour": 2, "minute": 40}
